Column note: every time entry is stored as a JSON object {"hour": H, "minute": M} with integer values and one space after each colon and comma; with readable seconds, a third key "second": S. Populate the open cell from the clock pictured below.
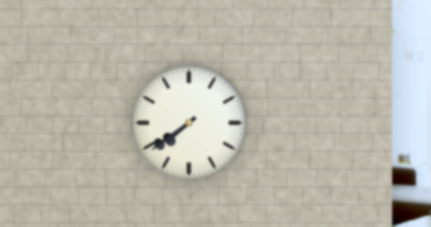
{"hour": 7, "minute": 39}
